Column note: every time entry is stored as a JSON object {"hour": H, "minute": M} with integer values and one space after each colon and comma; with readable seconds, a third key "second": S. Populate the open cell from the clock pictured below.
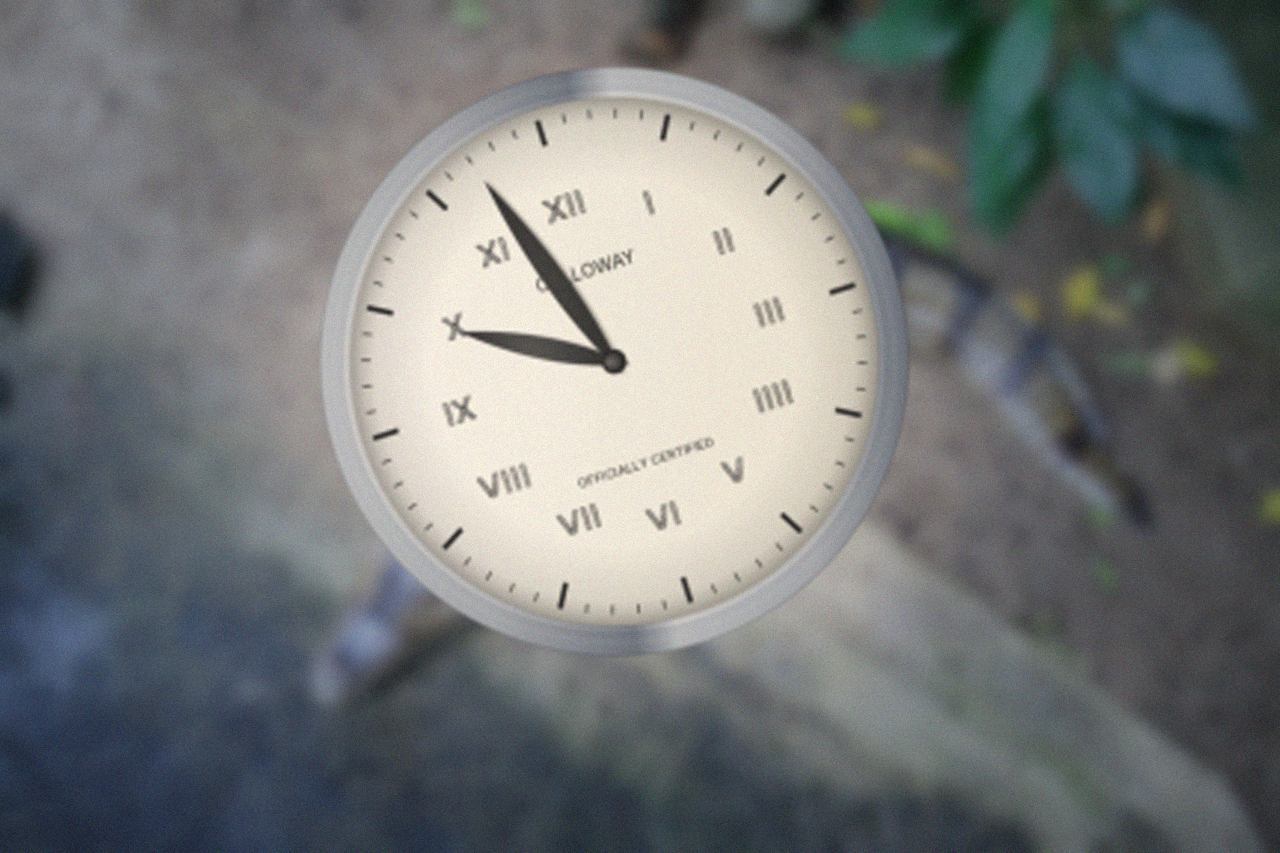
{"hour": 9, "minute": 57}
